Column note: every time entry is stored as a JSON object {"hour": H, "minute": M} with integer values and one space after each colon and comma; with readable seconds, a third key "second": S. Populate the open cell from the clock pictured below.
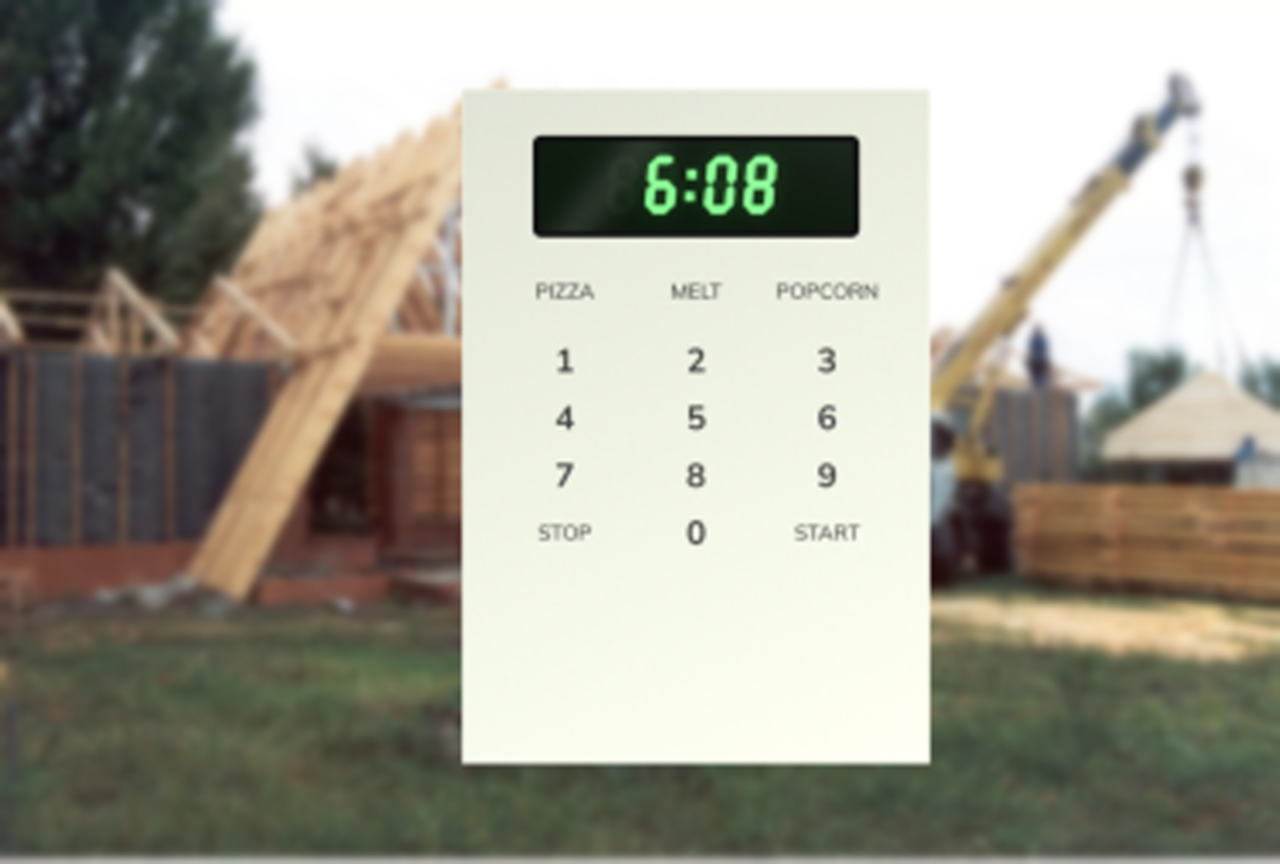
{"hour": 6, "minute": 8}
